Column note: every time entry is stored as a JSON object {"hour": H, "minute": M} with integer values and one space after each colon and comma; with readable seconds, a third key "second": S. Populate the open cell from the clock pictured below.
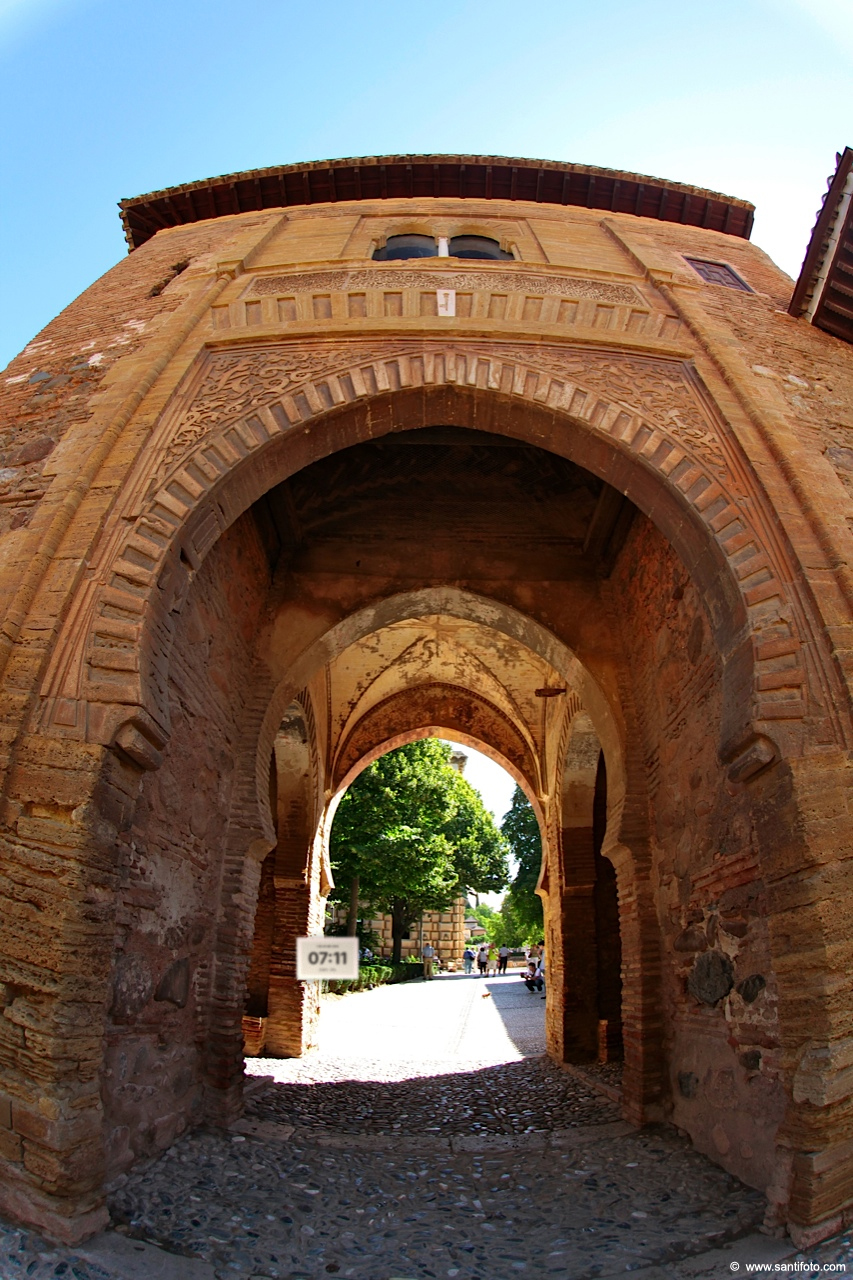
{"hour": 7, "minute": 11}
